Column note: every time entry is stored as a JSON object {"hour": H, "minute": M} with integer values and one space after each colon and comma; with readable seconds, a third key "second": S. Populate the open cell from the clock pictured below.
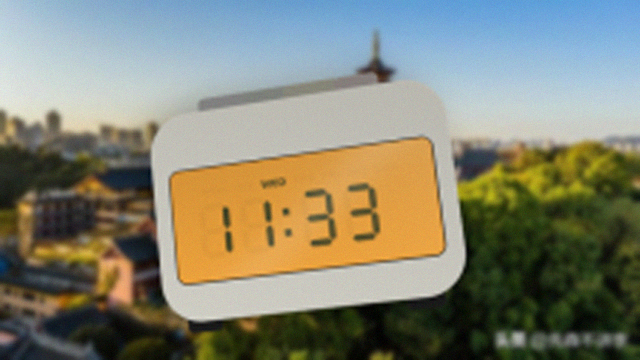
{"hour": 11, "minute": 33}
